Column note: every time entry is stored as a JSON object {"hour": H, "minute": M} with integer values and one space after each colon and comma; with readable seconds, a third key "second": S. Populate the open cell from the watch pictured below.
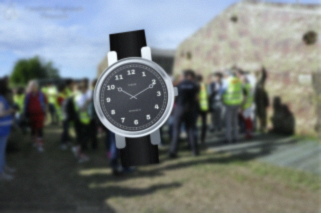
{"hour": 10, "minute": 11}
